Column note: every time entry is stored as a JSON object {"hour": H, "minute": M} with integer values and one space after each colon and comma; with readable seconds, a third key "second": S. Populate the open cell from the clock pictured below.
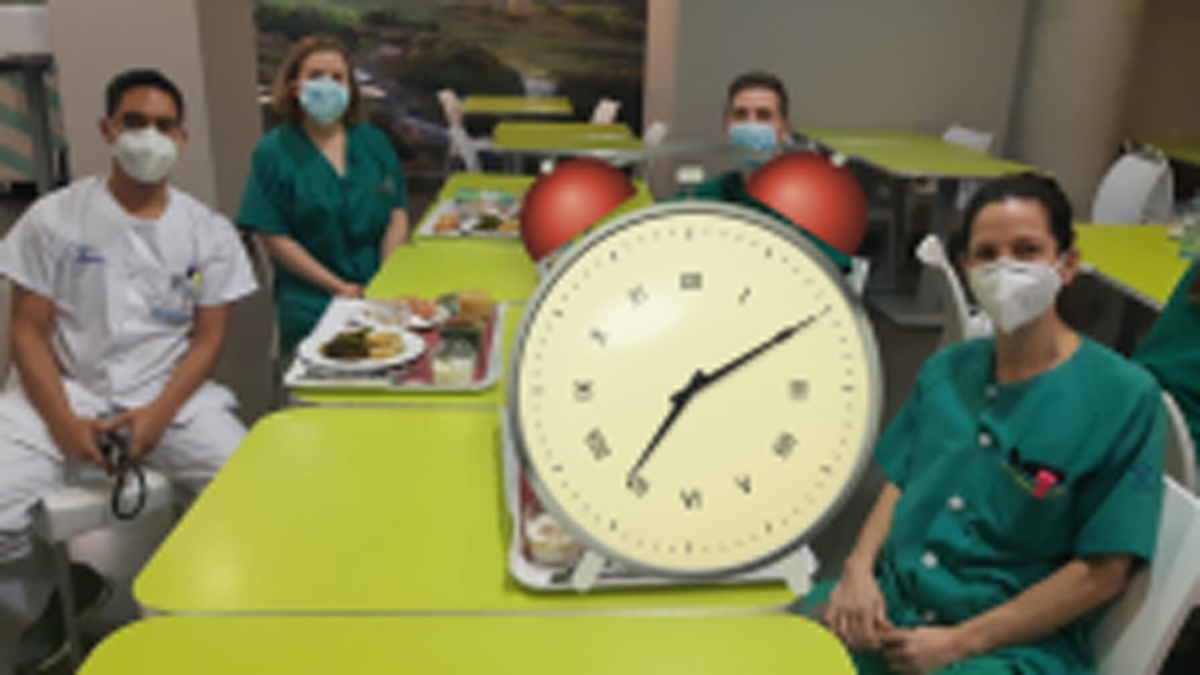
{"hour": 7, "minute": 10}
